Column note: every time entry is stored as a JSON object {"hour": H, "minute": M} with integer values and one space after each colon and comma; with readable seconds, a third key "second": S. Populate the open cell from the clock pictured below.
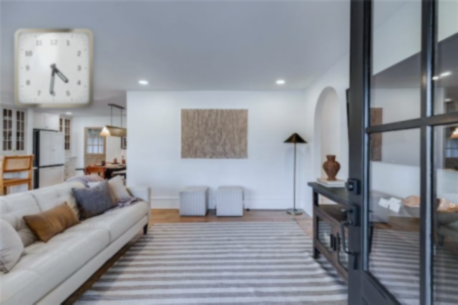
{"hour": 4, "minute": 31}
